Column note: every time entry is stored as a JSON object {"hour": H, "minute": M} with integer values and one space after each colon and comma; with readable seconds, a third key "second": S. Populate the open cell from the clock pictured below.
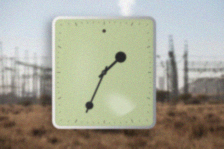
{"hour": 1, "minute": 34}
